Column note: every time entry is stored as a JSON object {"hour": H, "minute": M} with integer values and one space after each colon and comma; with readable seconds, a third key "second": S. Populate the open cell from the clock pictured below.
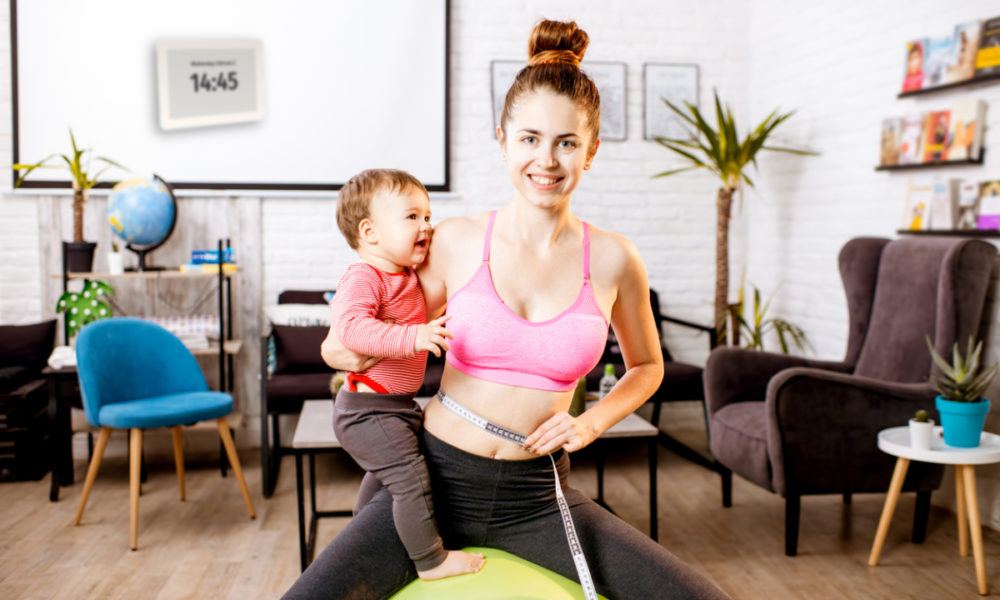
{"hour": 14, "minute": 45}
